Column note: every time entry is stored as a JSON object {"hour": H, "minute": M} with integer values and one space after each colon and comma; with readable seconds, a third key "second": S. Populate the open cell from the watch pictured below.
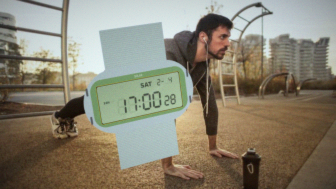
{"hour": 17, "minute": 0, "second": 28}
